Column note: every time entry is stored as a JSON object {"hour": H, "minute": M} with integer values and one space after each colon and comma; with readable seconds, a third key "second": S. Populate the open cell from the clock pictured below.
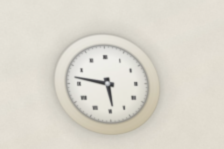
{"hour": 5, "minute": 47}
